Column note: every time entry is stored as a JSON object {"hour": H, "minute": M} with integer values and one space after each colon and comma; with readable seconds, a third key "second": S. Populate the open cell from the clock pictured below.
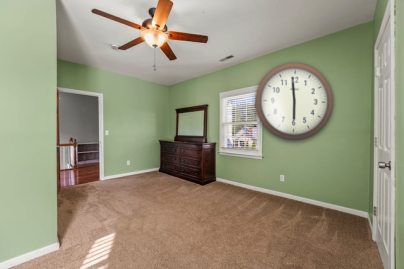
{"hour": 5, "minute": 59}
